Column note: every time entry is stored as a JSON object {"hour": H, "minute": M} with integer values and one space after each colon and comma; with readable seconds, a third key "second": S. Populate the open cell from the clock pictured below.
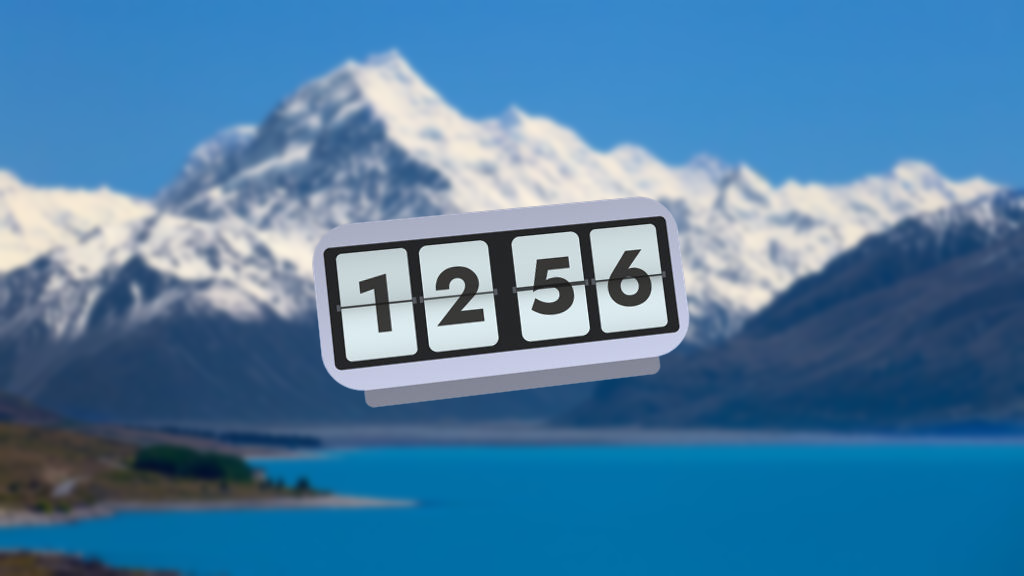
{"hour": 12, "minute": 56}
